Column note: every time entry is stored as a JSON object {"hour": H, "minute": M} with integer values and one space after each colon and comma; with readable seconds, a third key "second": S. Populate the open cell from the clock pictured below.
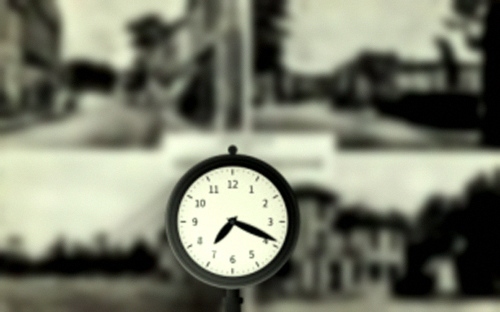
{"hour": 7, "minute": 19}
